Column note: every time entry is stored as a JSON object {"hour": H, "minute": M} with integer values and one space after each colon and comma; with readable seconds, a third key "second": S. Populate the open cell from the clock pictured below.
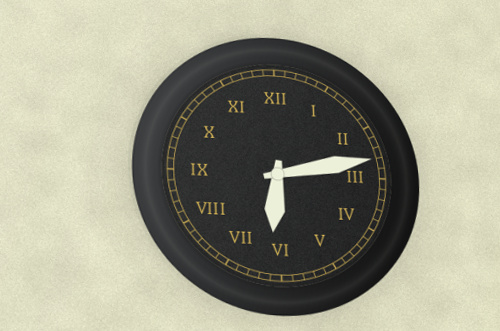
{"hour": 6, "minute": 13}
